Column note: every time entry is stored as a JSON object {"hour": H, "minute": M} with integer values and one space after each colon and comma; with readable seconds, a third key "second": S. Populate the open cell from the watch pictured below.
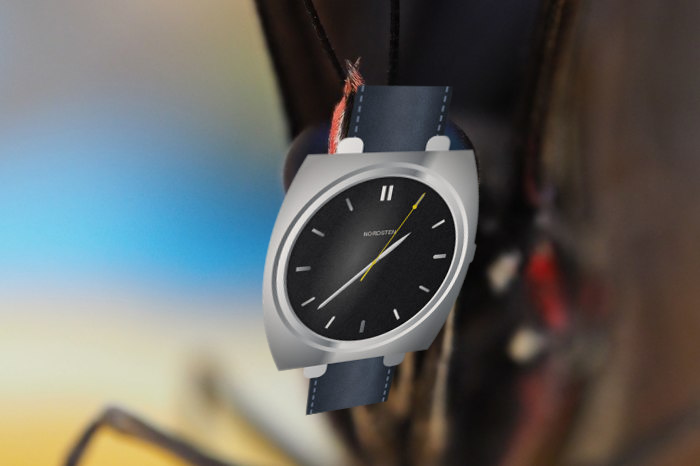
{"hour": 1, "minute": 38, "second": 5}
